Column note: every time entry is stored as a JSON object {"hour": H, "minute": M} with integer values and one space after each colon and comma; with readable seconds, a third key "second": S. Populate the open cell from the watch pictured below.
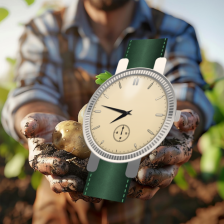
{"hour": 7, "minute": 47}
